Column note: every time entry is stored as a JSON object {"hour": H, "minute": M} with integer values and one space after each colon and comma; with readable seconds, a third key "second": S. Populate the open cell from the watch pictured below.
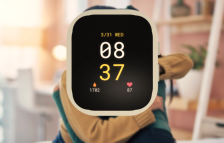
{"hour": 8, "minute": 37}
